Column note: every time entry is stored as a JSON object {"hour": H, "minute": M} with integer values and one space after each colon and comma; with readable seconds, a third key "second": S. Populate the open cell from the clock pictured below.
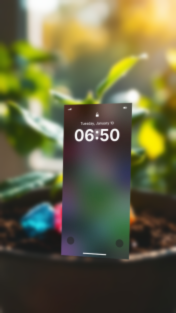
{"hour": 6, "minute": 50}
